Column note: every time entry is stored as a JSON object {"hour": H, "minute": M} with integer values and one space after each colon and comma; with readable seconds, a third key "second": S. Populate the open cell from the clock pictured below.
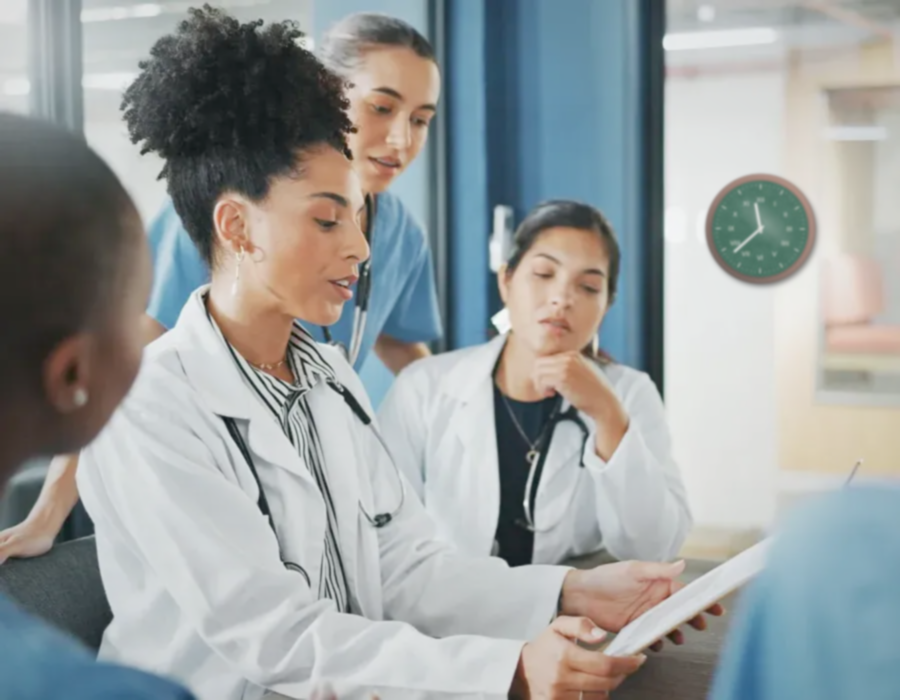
{"hour": 11, "minute": 38}
